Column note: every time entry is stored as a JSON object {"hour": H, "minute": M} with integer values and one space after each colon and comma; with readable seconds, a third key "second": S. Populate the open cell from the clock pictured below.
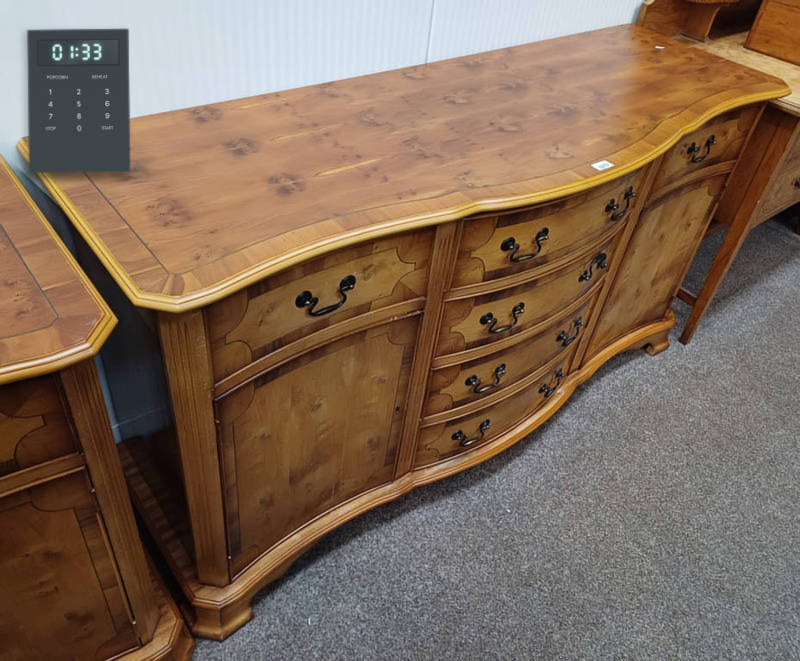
{"hour": 1, "minute": 33}
